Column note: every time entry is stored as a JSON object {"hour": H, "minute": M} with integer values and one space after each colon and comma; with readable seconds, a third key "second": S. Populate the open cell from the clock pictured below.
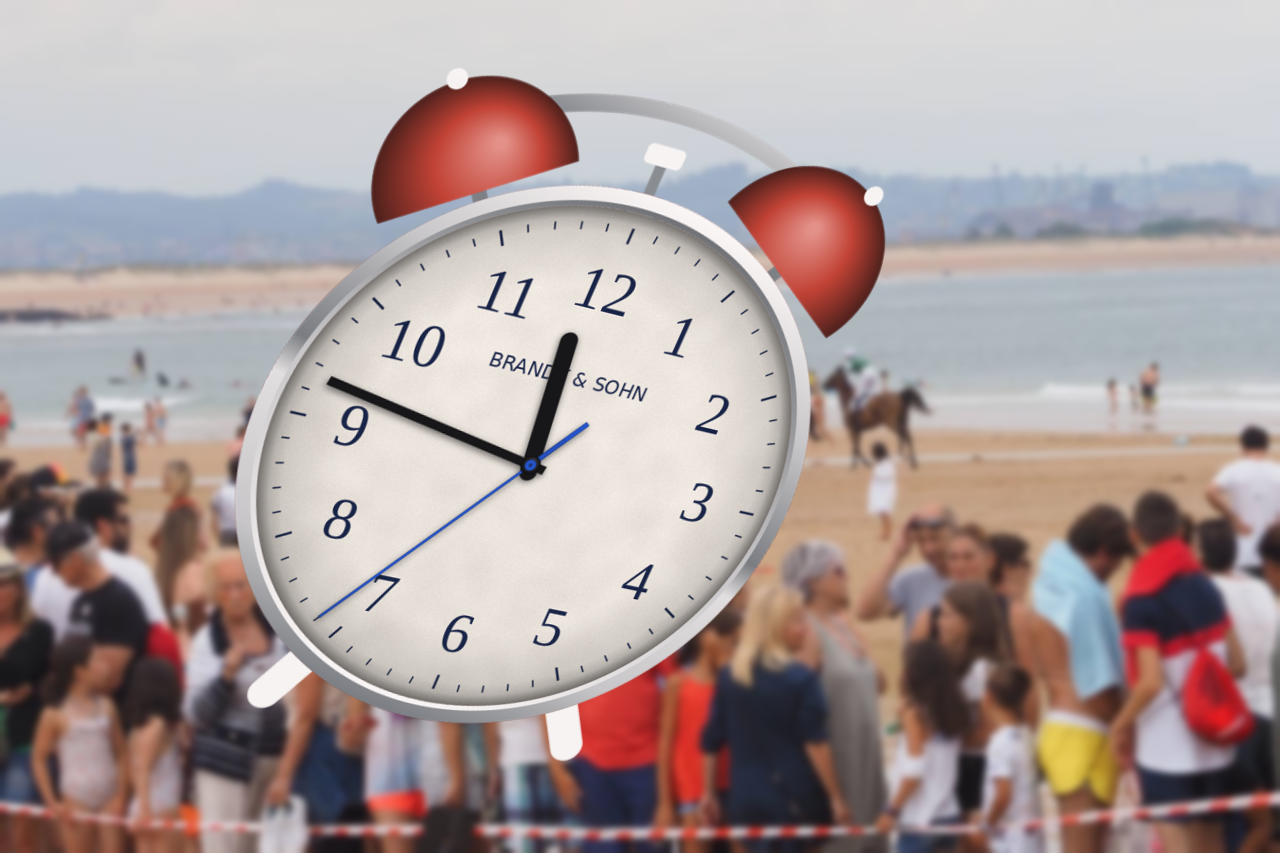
{"hour": 11, "minute": 46, "second": 36}
